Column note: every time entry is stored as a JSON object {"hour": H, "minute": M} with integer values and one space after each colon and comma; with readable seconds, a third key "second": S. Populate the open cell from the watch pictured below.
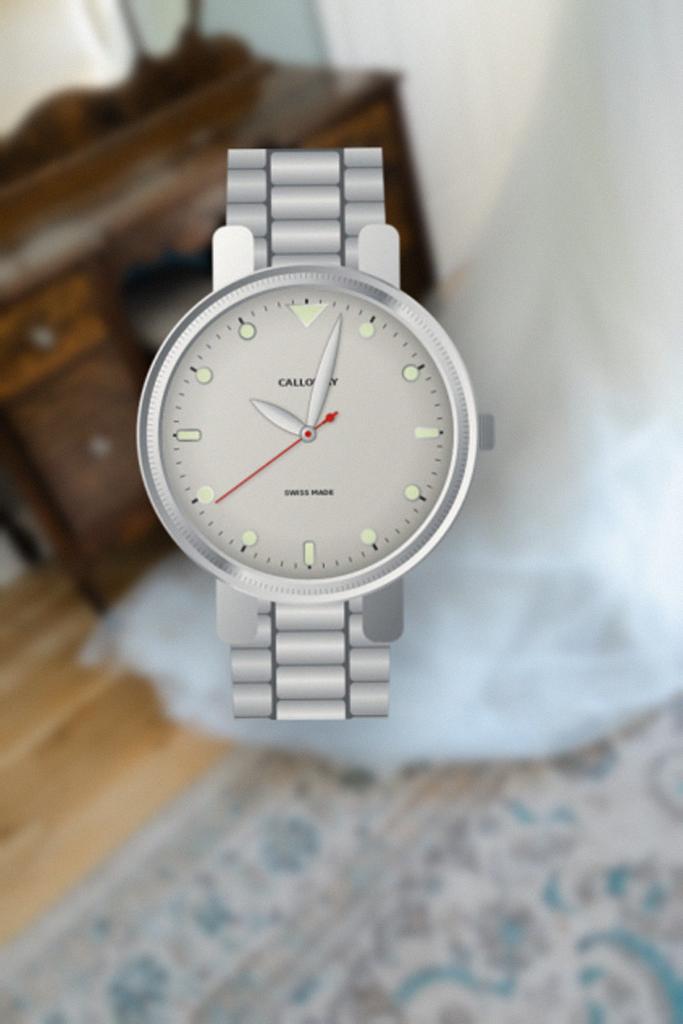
{"hour": 10, "minute": 2, "second": 39}
